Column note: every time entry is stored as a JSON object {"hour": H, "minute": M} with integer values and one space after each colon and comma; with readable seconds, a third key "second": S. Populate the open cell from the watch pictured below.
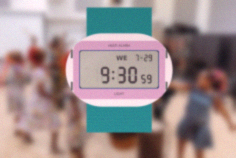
{"hour": 9, "minute": 30}
